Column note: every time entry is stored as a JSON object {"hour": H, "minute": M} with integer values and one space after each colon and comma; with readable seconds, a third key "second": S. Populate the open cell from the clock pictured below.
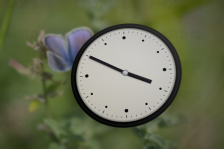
{"hour": 3, "minute": 50}
